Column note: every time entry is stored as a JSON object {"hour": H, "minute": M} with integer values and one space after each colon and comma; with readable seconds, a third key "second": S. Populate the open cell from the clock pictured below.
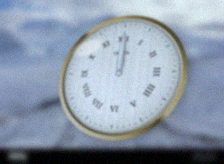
{"hour": 12, "minute": 0}
